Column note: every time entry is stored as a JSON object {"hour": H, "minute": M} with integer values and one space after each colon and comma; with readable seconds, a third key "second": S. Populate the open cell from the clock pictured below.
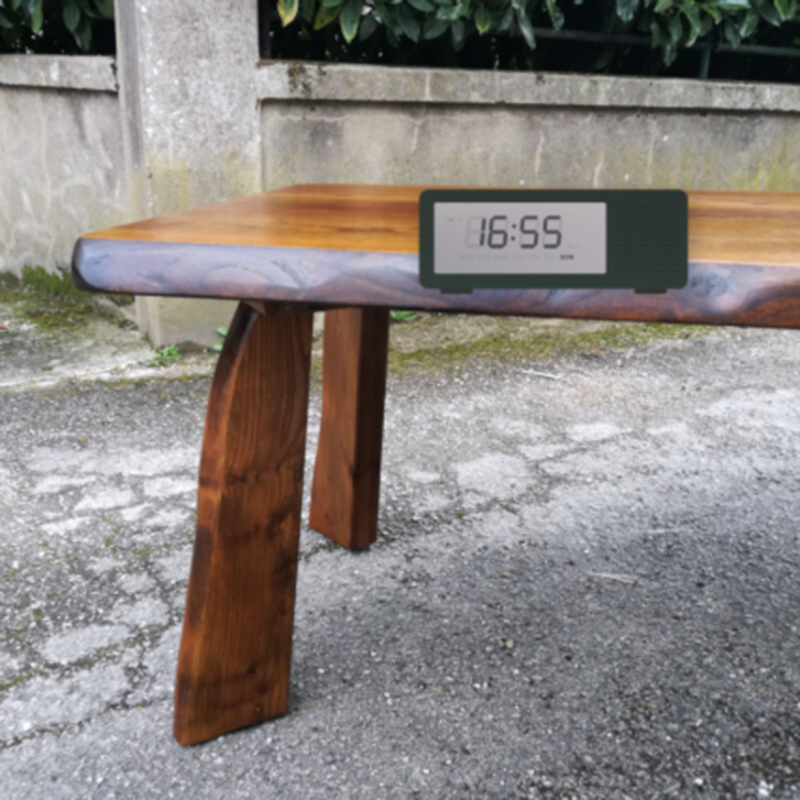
{"hour": 16, "minute": 55}
